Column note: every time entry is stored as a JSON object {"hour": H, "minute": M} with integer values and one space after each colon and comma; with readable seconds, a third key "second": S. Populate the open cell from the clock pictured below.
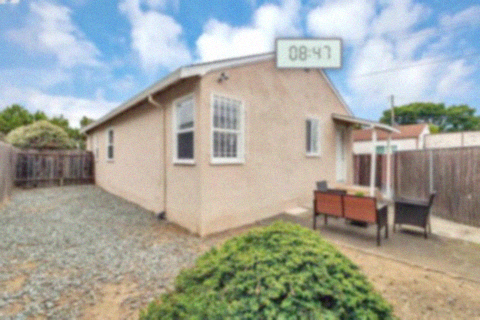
{"hour": 8, "minute": 47}
